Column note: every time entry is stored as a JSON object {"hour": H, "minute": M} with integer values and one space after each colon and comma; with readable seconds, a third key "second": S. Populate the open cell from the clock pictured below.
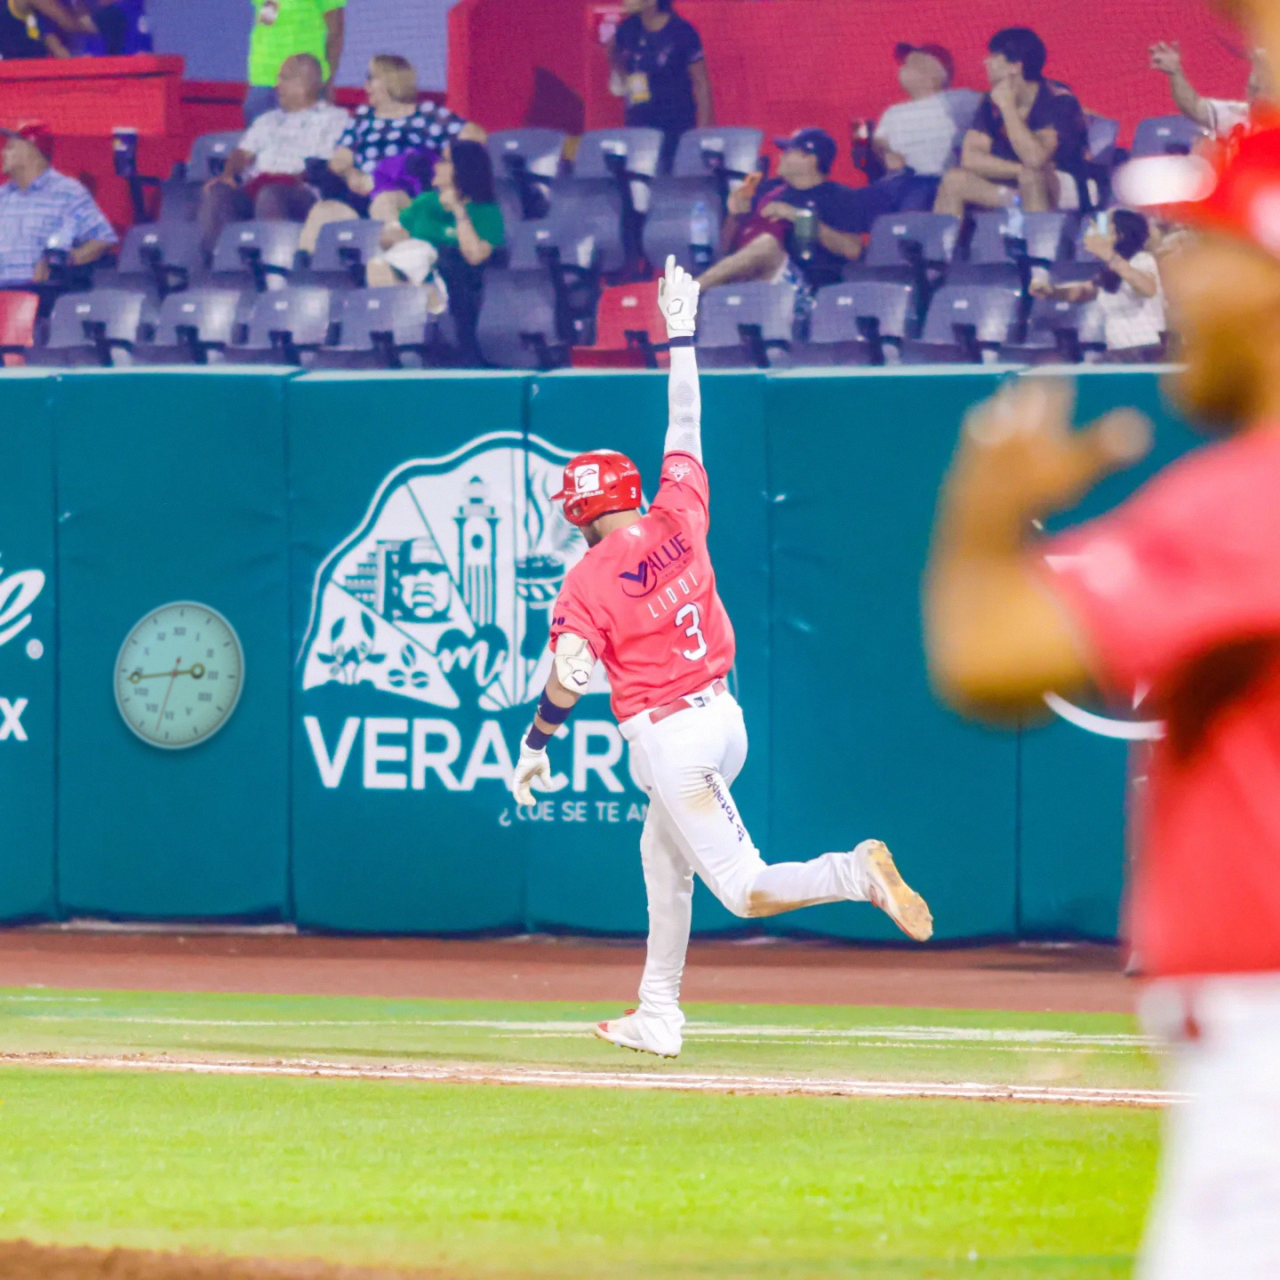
{"hour": 2, "minute": 43, "second": 32}
